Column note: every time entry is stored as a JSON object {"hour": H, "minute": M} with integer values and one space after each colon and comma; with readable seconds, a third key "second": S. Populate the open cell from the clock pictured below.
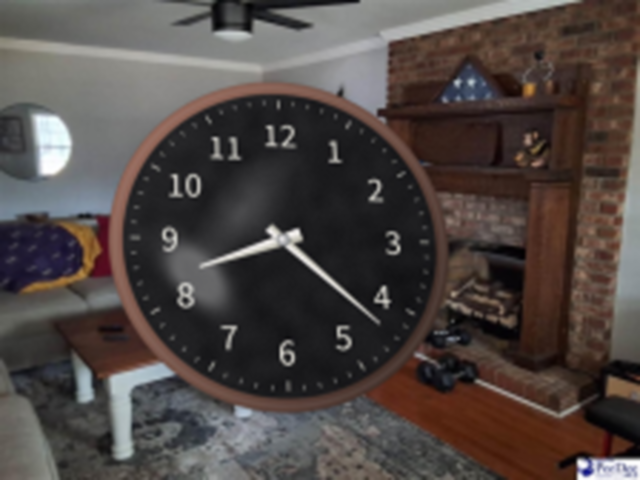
{"hour": 8, "minute": 22}
